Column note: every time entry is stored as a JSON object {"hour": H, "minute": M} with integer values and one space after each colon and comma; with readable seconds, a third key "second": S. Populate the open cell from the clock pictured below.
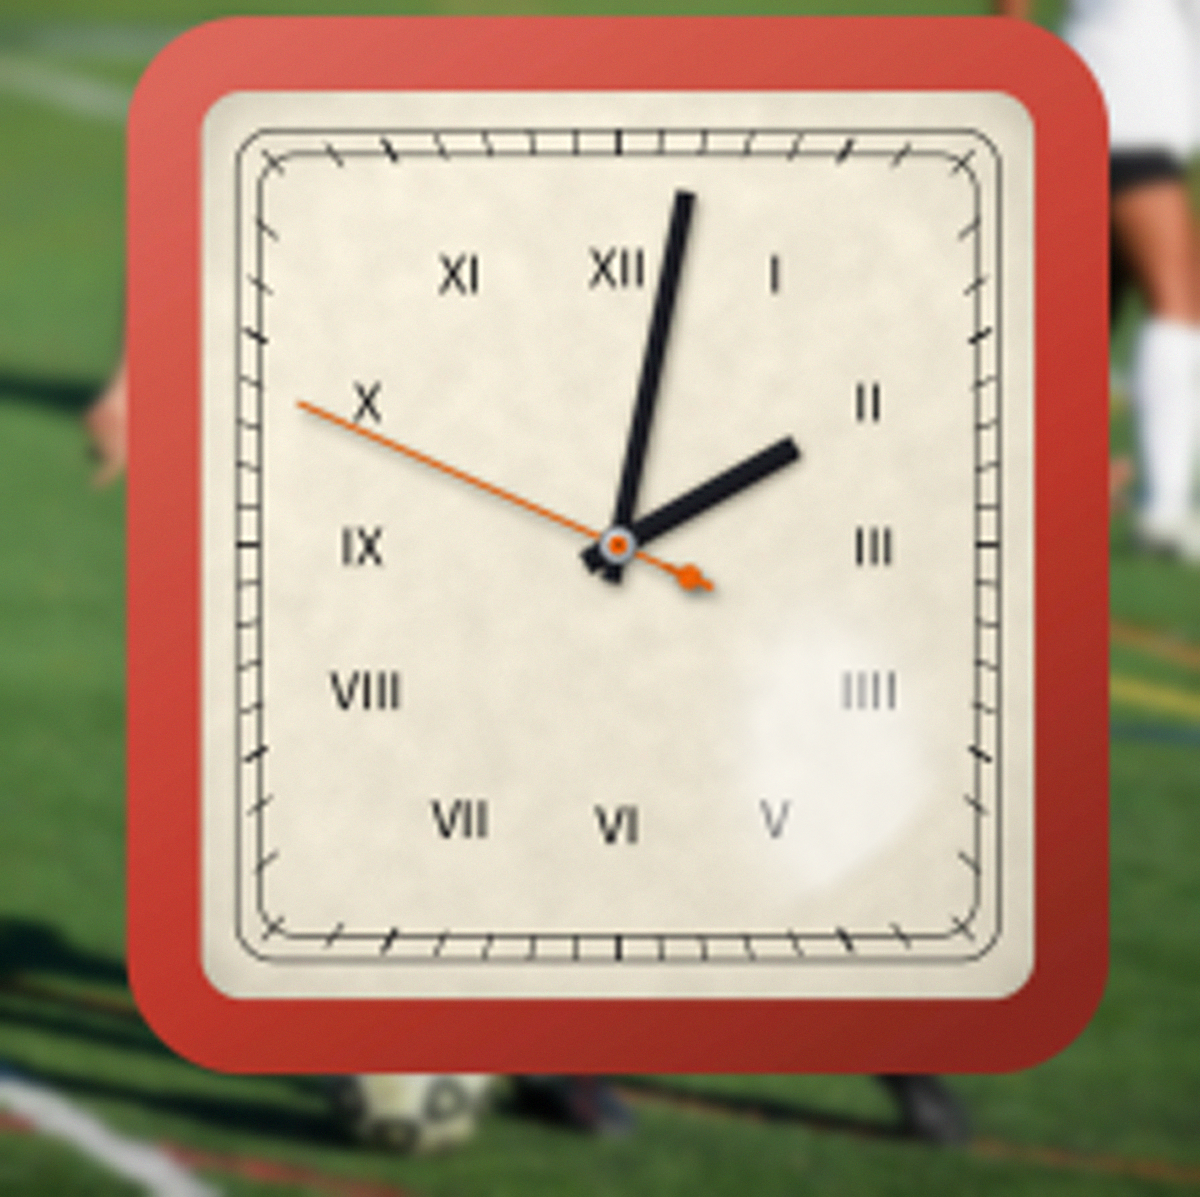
{"hour": 2, "minute": 1, "second": 49}
